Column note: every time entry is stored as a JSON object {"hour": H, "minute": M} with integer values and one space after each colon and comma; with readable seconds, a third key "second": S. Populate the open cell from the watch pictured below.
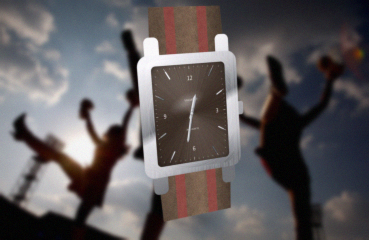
{"hour": 12, "minute": 32}
